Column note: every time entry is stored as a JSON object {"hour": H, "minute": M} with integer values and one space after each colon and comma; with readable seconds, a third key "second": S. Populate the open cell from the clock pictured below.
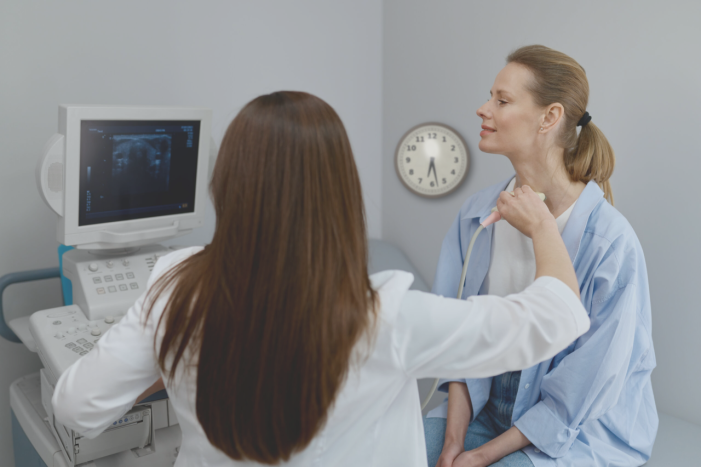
{"hour": 6, "minute": 28}
